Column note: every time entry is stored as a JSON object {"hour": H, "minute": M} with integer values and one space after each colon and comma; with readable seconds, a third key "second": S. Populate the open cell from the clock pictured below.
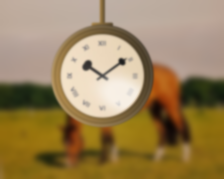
{"hour": 10, "minute": 9}
